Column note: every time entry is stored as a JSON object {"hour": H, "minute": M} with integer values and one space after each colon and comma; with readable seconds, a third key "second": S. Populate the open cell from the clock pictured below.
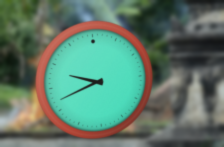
{"hour": 9, "minute": 42}
